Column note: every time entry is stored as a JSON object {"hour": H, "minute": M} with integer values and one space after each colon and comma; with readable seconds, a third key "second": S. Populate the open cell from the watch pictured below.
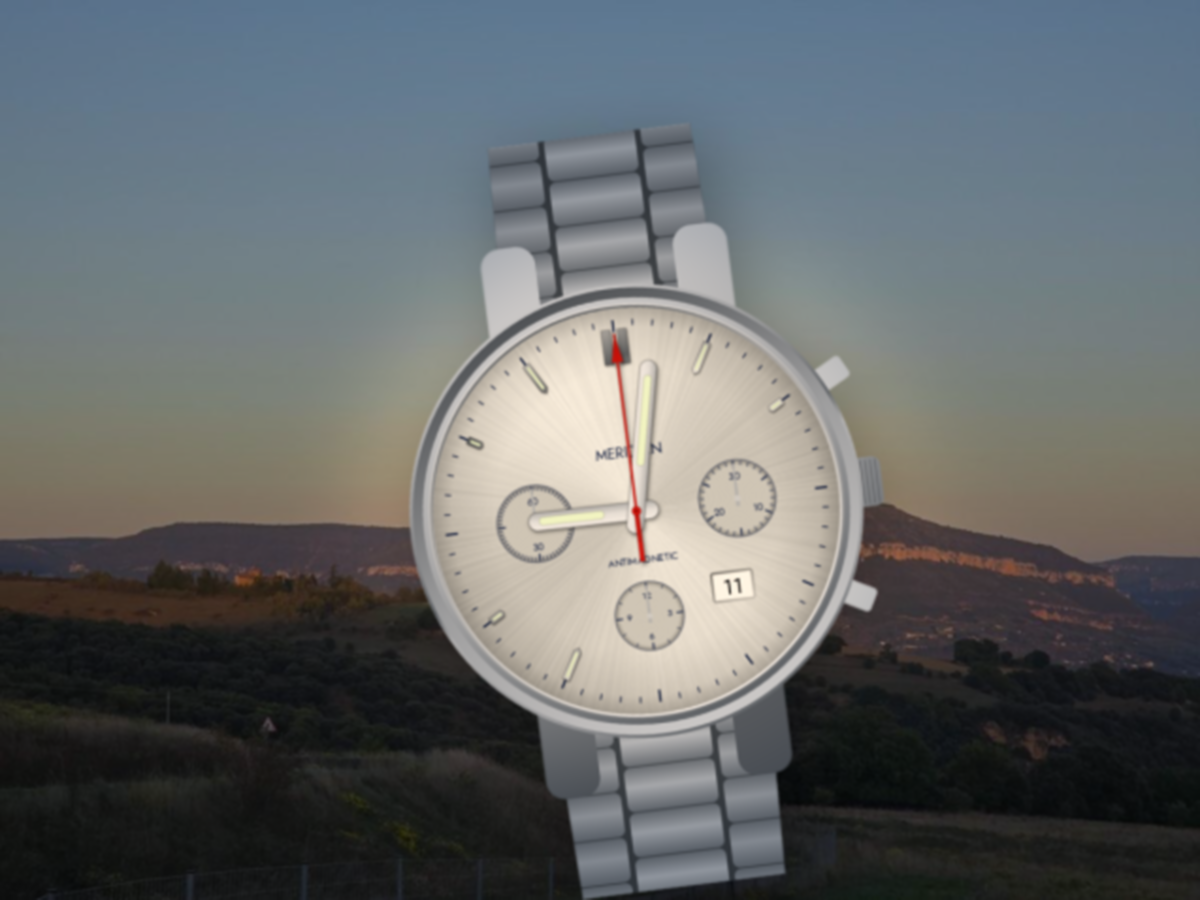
{"hour": 9, "minute": 2}
